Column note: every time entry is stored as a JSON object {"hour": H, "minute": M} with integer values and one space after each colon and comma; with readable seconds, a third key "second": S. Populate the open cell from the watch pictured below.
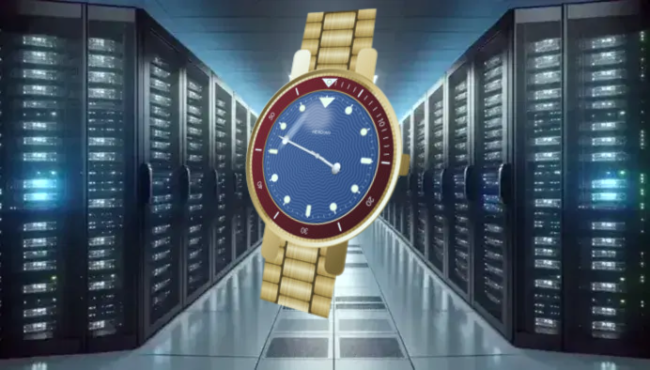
{"hour": 3, "minute": 48}
